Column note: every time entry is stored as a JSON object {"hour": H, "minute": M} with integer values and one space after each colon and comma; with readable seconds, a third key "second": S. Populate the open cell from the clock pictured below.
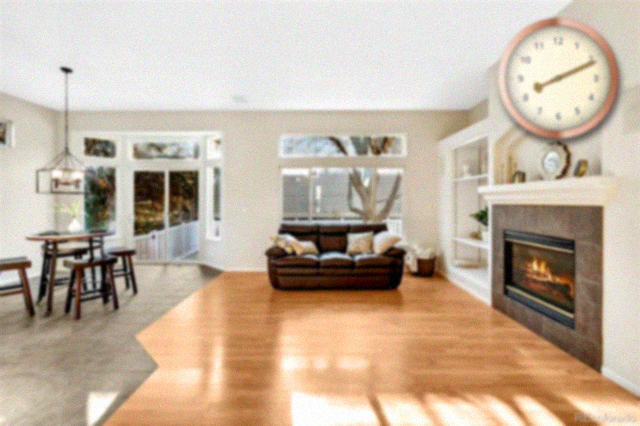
{"hour": 8, "minute": 11}
